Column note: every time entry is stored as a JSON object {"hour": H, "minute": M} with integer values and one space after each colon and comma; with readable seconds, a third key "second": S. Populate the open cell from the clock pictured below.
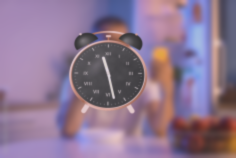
{"hour": 11, "minute": 28}
